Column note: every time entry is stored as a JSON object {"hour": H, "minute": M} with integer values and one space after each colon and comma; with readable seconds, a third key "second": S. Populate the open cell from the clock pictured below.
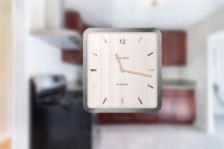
{"hour": 11, "minute": 17}
